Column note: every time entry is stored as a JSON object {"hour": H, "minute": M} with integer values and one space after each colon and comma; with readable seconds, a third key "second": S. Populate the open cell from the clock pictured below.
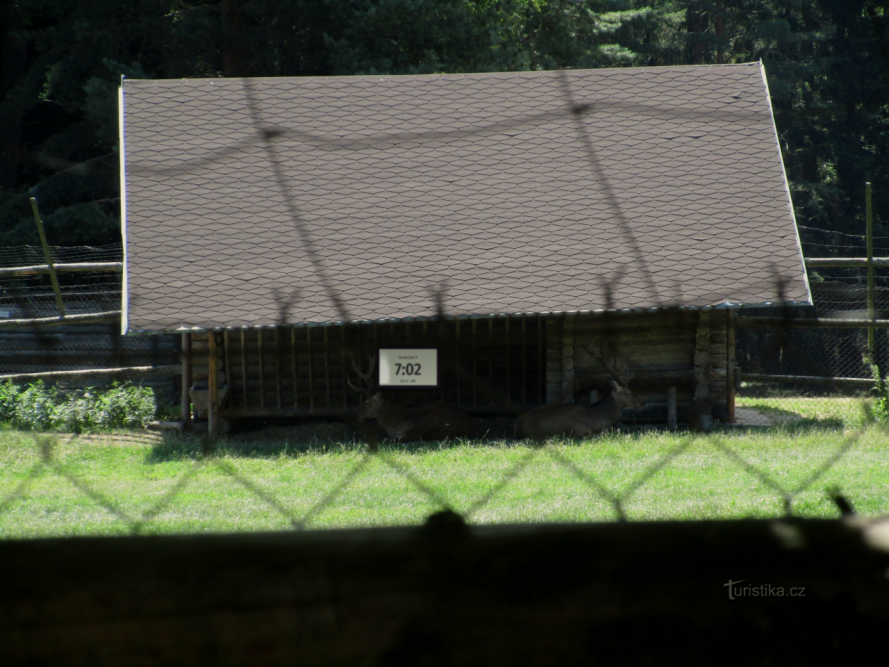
{"hour": 7, "minute": 2}
